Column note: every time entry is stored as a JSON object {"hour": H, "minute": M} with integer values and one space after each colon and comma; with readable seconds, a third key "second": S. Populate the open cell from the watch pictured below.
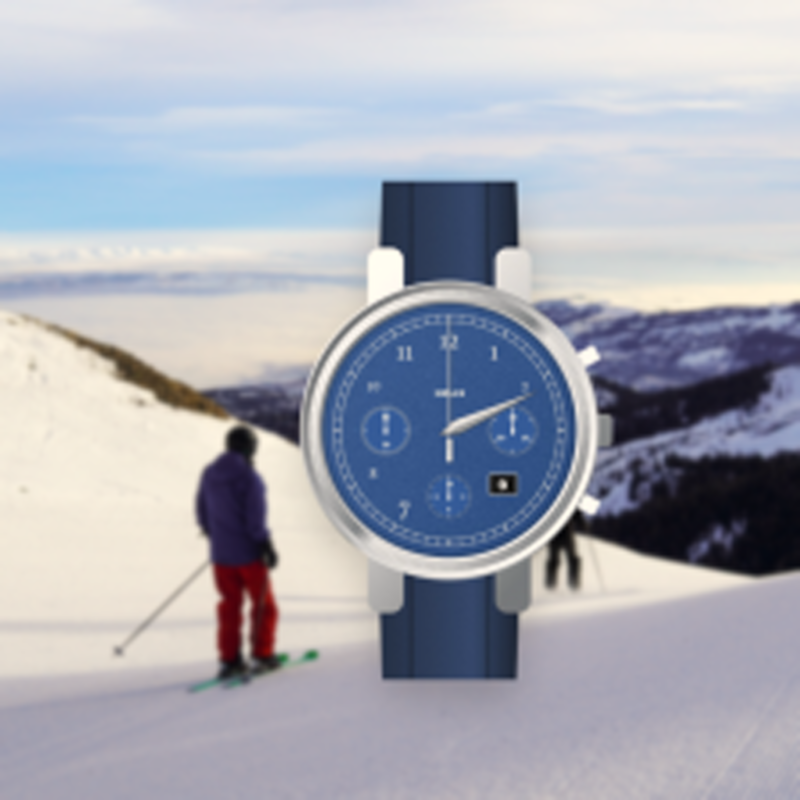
{"hour": 2, "minute": 11}
